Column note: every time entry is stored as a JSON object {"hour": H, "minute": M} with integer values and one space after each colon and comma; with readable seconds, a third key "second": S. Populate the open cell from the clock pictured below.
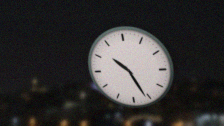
{"hour": 10, "minute": 26}
